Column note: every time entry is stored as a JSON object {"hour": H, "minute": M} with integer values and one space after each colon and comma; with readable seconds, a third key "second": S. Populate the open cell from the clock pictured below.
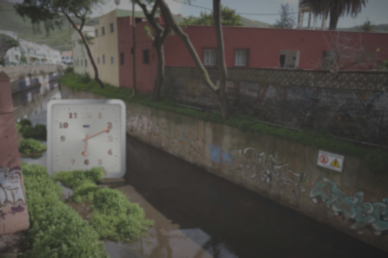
{"hour": 6, "minute": 11}
